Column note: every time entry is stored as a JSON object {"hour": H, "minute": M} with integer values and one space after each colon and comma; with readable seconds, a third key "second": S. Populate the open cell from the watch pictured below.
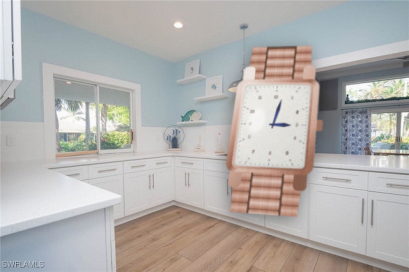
{"hour": 3, "minute": 2}
